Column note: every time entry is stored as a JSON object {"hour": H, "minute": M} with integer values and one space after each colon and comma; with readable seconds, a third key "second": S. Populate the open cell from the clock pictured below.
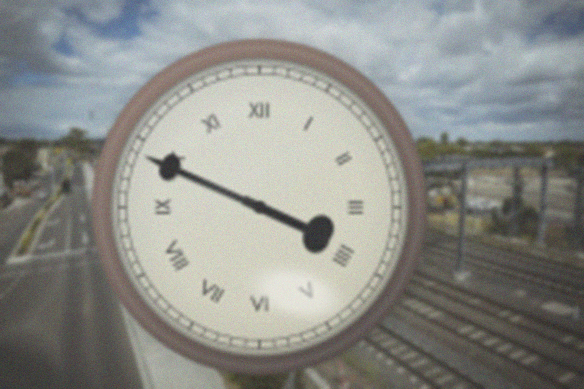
{"hour": 3, "minute": 49}
